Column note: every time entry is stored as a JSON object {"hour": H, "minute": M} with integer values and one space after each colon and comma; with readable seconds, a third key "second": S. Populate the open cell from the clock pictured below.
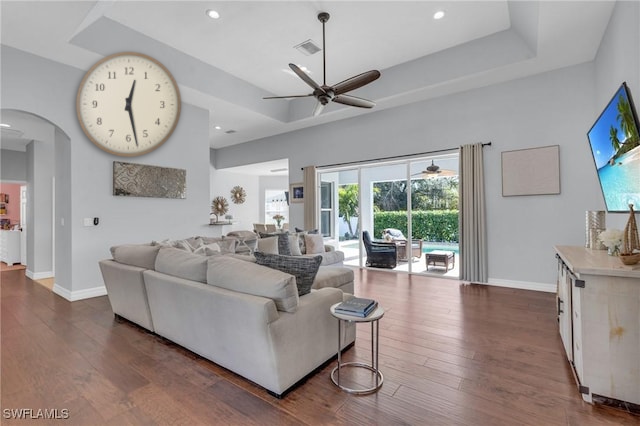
{"hour": 12, "minute": 28}
